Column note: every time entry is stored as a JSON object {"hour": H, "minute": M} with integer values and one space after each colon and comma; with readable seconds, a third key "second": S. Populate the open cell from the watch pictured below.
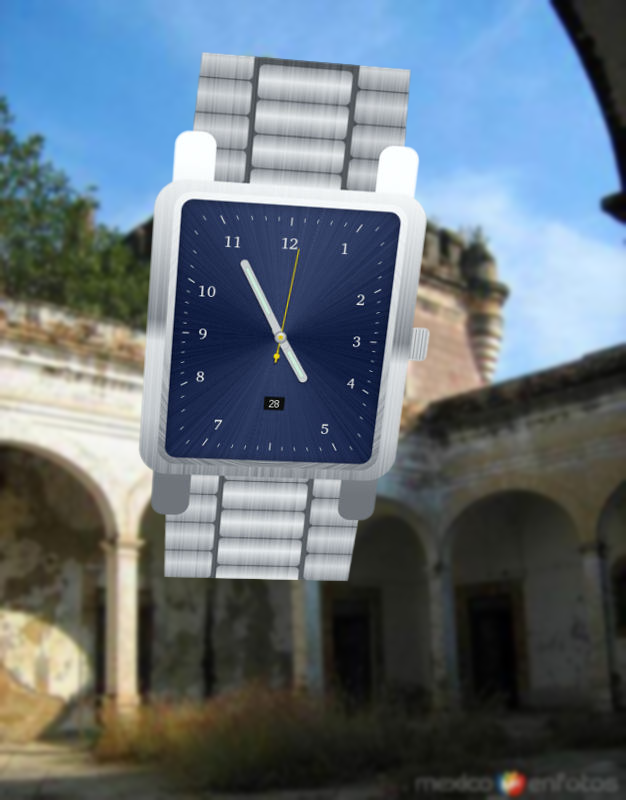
{"hour": 4, "minute": 55, "second": 1}
